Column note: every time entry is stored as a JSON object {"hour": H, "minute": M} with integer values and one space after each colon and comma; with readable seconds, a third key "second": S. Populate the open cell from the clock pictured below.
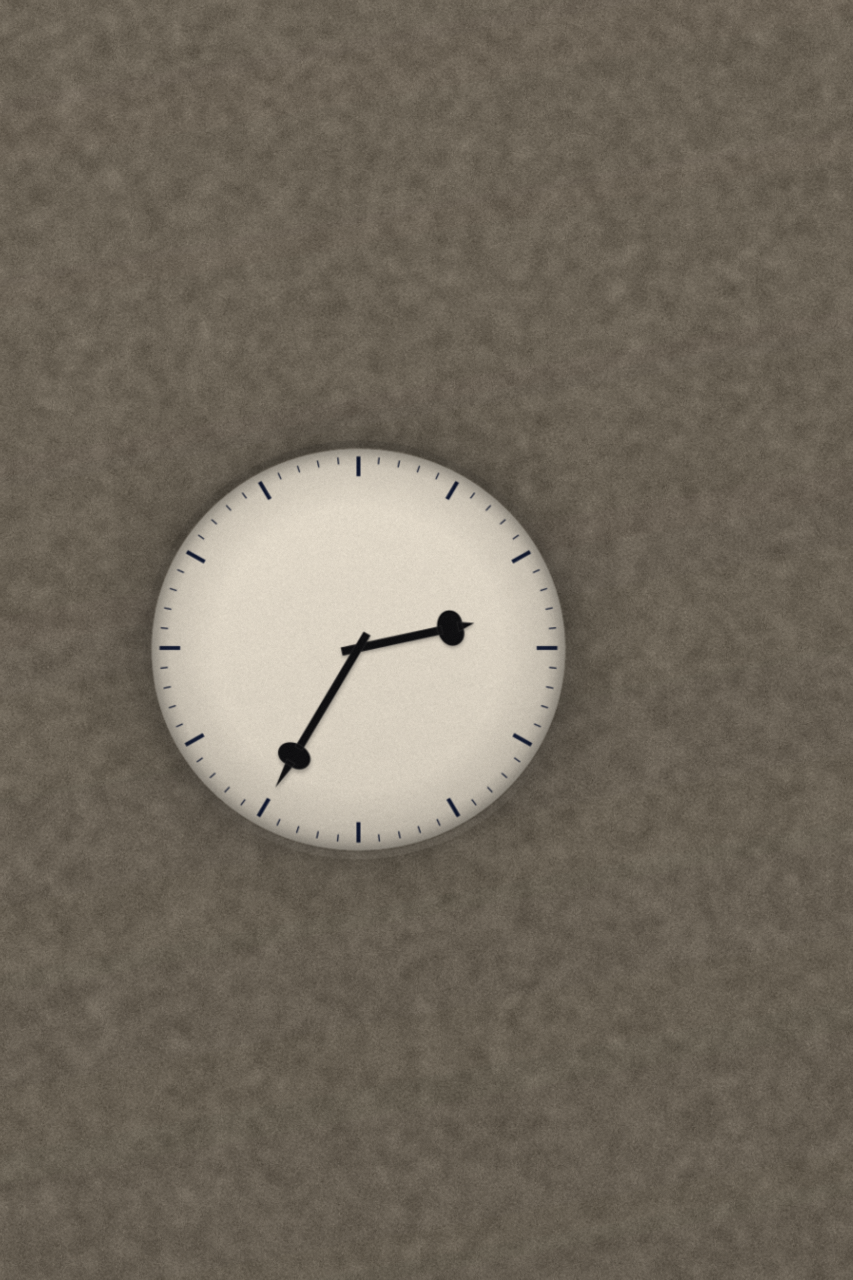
{"hour": 2, "minute": 35}
